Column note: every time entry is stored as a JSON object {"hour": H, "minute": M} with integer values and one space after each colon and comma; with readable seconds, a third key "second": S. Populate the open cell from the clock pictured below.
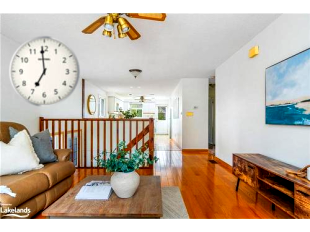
{"hour": 6, "minute": 59}
